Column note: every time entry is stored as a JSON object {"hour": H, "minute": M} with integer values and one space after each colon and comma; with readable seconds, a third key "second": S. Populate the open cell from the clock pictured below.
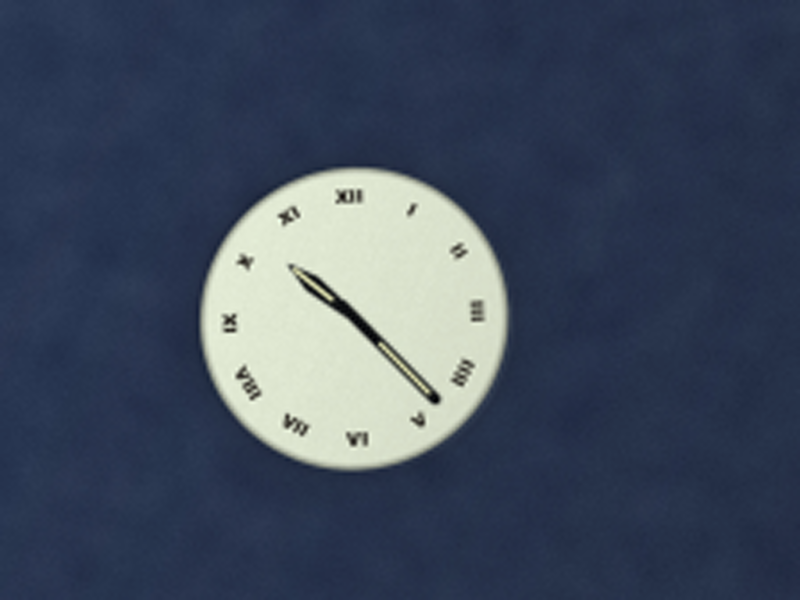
{"hour": 10, "minute": 23}
